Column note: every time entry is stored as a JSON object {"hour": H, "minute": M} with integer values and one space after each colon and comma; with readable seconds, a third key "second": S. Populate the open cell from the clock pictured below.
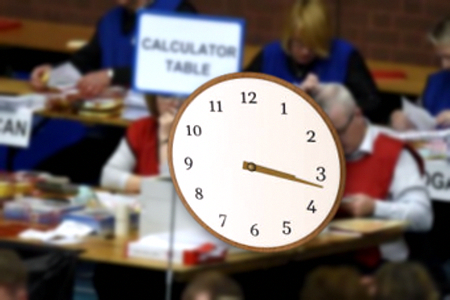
{"hour": 3, "minute": 17}
